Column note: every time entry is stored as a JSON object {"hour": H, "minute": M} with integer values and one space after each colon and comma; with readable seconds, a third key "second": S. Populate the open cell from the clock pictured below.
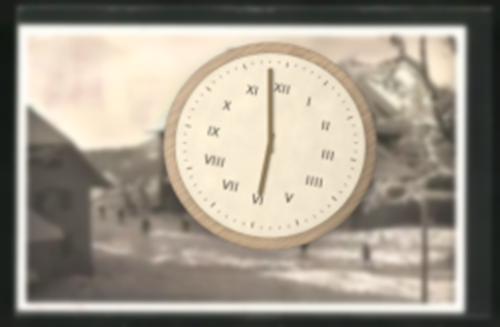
{"hour": 5, "minute": 58}
